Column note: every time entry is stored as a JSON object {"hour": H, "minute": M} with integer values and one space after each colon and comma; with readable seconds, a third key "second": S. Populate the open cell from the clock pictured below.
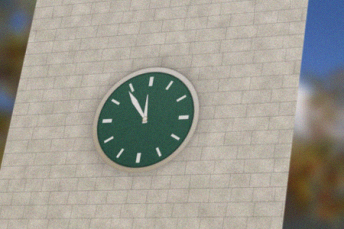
{"hour": 11, "minute": 54}
